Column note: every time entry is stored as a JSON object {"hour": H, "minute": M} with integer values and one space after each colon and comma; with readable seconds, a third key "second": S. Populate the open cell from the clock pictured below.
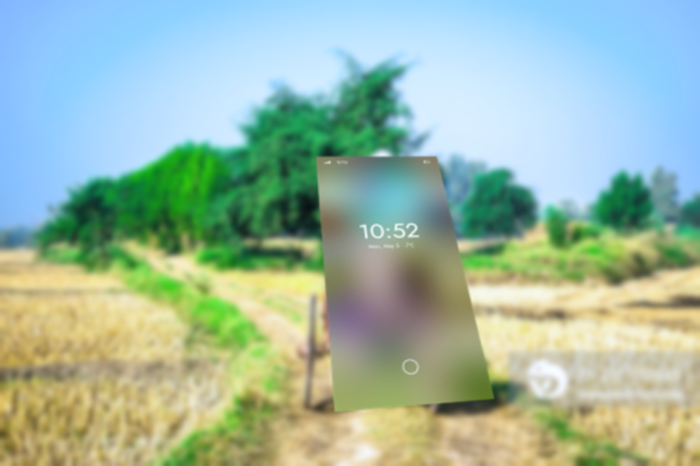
{"hour": 10, "minute": 52}
